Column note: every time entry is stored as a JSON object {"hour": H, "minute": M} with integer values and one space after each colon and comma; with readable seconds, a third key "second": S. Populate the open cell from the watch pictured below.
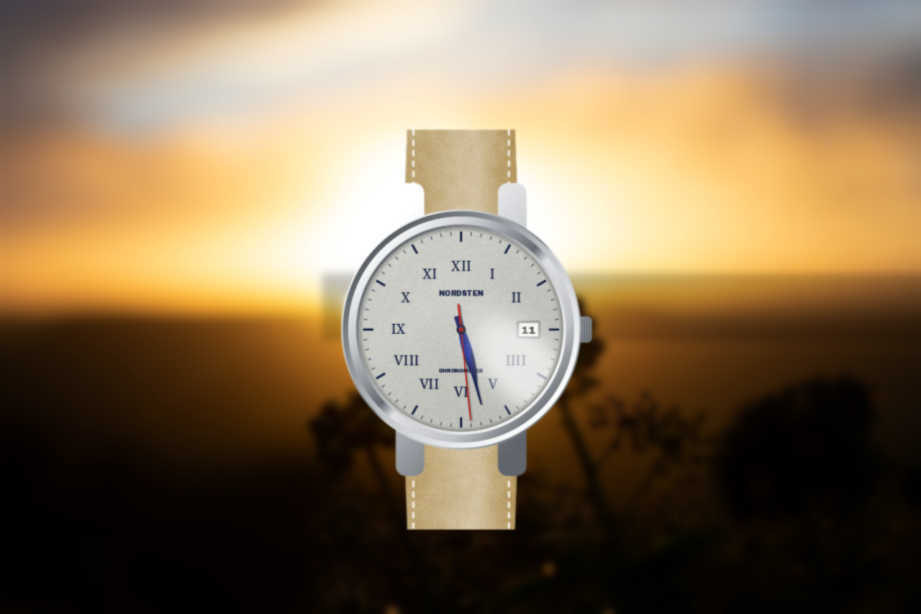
{"hour": 5, "minute": 27, "second": 29}
